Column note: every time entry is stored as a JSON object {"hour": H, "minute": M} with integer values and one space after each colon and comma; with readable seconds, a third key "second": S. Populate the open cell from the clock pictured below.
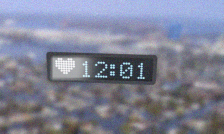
{"hour": 12, "minute": 1}
